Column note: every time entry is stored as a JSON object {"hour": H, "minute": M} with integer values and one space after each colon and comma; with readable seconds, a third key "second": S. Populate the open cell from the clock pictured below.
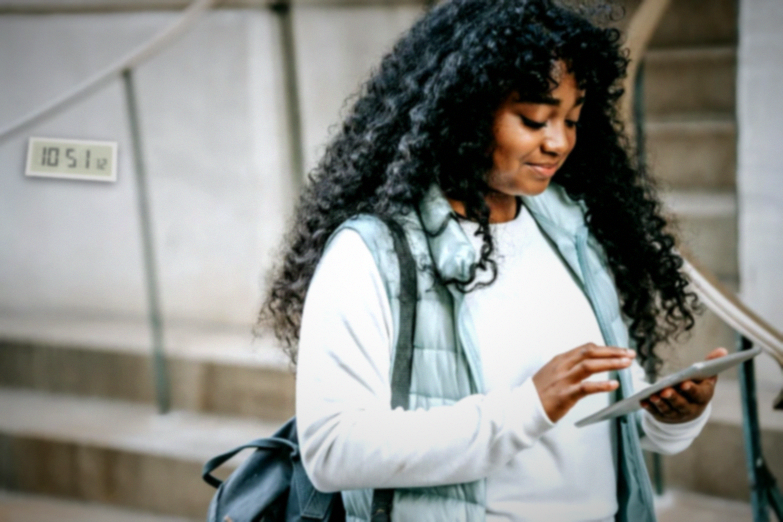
{"hour": 10, "minute": 51}
